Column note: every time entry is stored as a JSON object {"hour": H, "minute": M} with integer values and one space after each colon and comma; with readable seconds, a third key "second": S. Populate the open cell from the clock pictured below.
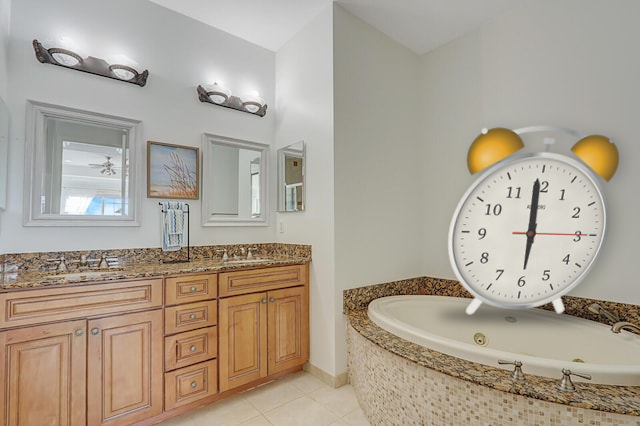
{"hour": 5, "minute": 59, "second": 15}
